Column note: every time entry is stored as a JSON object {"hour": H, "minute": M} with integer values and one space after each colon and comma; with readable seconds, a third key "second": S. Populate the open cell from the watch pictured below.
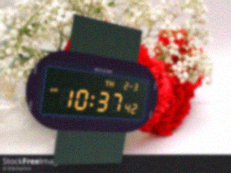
{"hour": 10, "minute": 37}
